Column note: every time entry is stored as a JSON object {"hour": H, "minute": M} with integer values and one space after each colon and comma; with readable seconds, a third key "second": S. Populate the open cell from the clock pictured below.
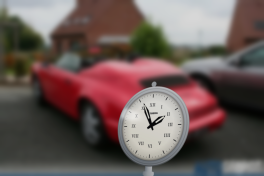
{"hour": 1, "minute": 56}
